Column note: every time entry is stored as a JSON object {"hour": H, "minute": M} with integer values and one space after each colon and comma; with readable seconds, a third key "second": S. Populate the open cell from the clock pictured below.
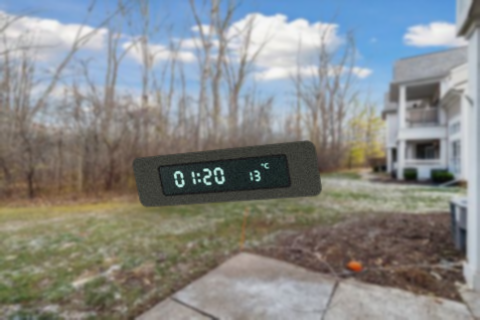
{"hour": 1, "minute": 20}
